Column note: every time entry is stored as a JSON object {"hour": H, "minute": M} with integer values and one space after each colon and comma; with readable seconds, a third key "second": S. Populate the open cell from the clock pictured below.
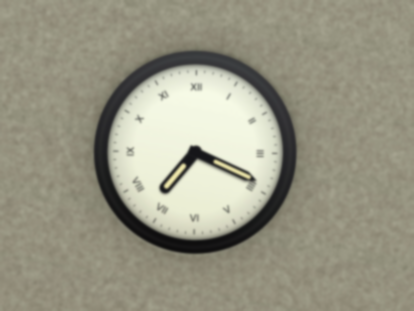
{"hour": 7, "minute": 19}
